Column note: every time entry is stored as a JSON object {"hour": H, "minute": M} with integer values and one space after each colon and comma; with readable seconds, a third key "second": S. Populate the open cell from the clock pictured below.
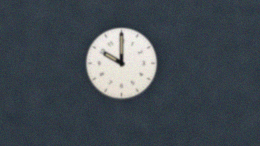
{"hour": 10, "minute": 0}
